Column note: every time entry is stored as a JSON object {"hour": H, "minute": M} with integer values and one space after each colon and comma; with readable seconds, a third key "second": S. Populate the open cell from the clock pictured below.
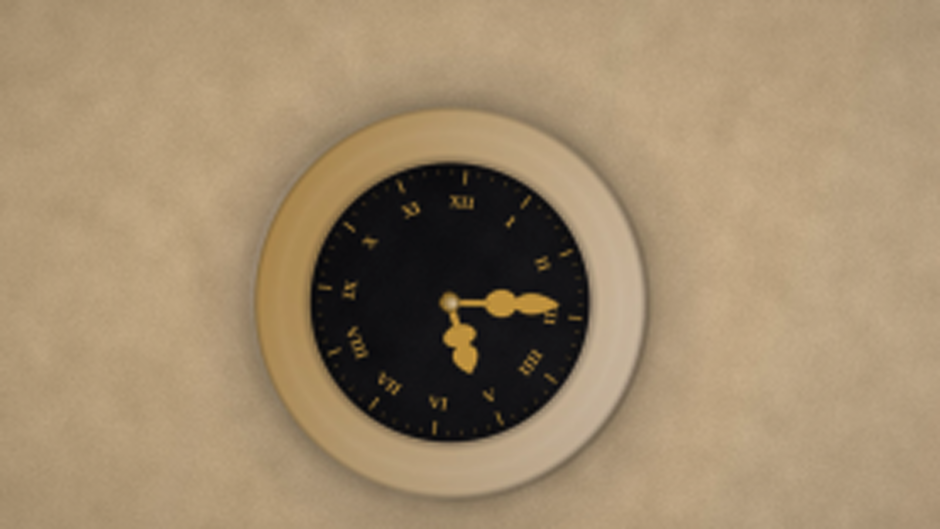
{"hour": 5, "minute": 14}
